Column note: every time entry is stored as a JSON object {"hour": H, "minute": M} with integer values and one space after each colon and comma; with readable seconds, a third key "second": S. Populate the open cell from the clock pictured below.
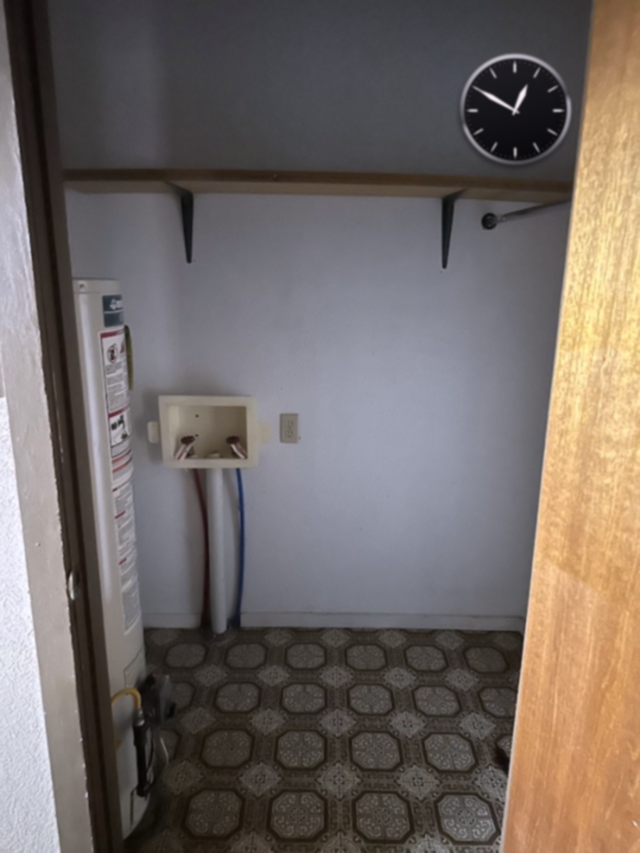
{"hour": 12, "minute": 50}
